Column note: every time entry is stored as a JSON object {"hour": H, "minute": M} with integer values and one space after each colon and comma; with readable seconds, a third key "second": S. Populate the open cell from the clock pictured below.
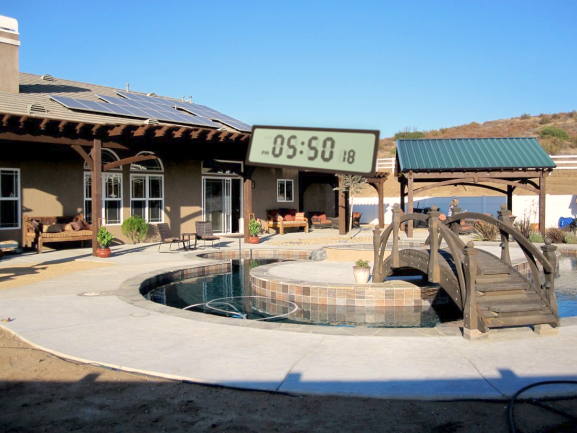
{"hour": 5, "minute": 50, "second": 18}
